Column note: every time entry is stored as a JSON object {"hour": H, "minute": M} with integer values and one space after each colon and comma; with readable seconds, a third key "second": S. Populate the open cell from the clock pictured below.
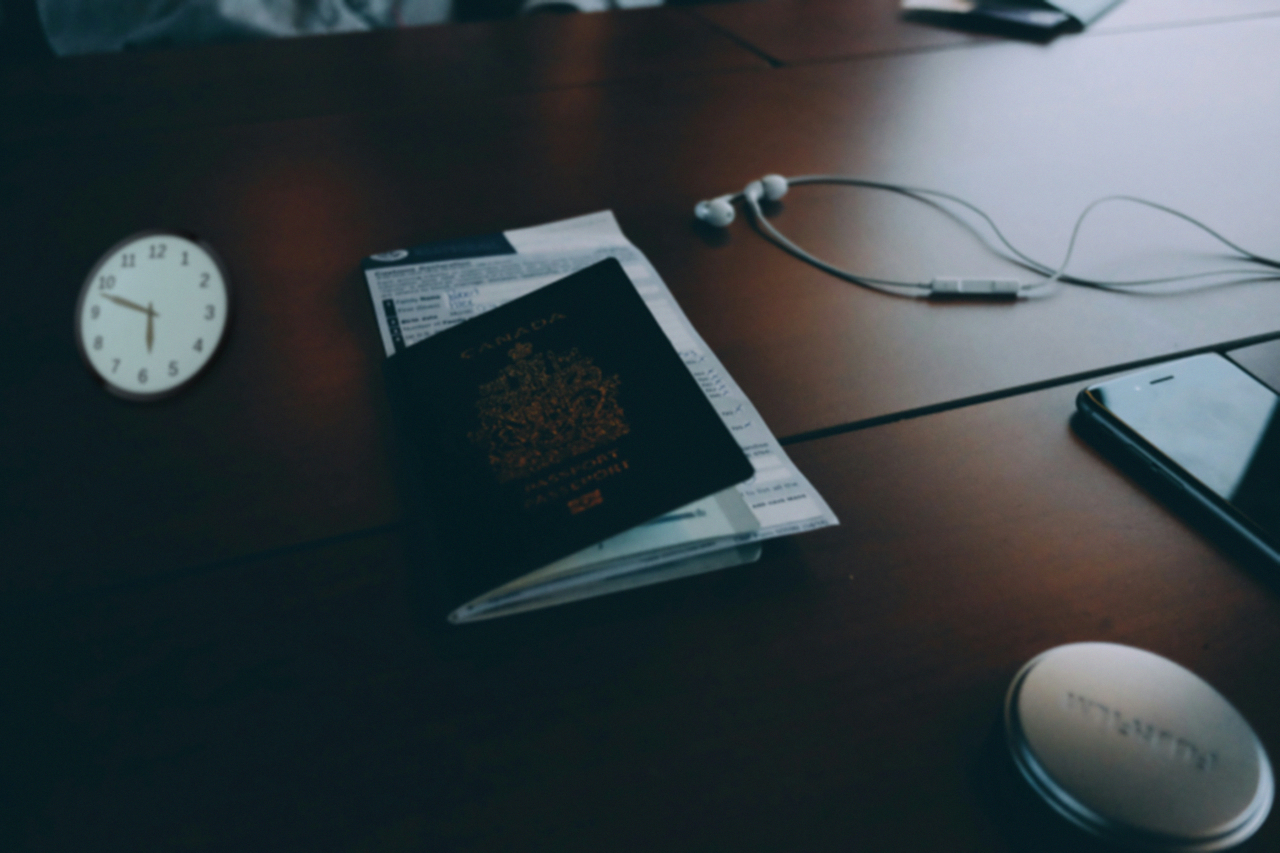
{"hour": 5, "minute": 48}
